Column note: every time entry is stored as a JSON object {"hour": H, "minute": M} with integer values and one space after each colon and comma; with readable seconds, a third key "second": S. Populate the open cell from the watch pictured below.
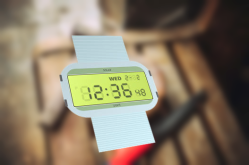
{"hour": 12, "minute": 36, "second": 48}
